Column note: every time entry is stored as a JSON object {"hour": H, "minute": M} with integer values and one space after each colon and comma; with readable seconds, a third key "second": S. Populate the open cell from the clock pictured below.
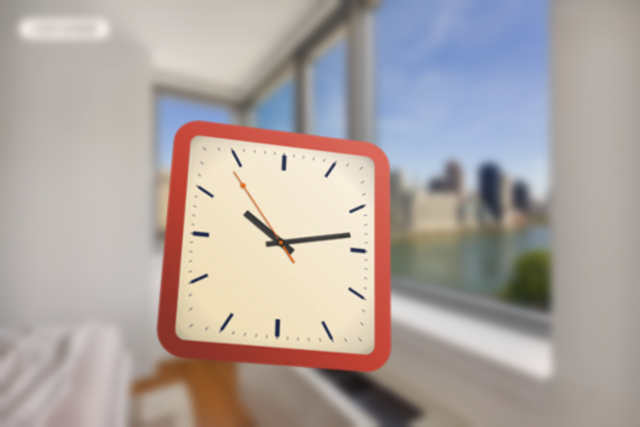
{"hour": 10, "minute": 12, "second": 54}
